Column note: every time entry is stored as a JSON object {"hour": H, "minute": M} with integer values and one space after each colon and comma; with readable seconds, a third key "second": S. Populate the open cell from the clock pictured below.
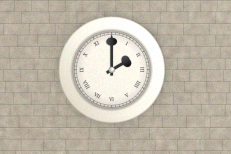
{"hour": 2, "minute": 0}
